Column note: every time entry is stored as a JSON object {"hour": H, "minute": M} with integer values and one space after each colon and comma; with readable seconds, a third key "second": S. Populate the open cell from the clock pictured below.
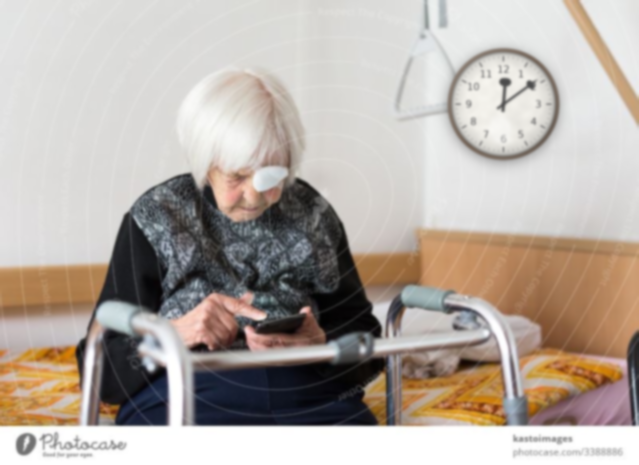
{"hour": 12, "minute": 9}
